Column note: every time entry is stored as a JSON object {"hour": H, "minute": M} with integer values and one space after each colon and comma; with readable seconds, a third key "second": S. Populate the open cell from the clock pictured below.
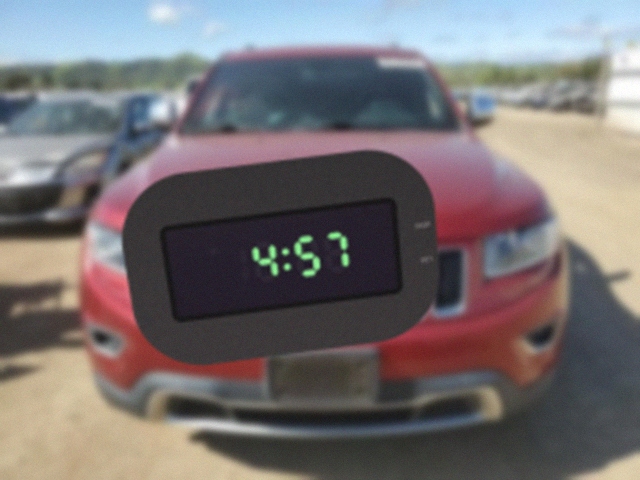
{"hour": 4, "minute": 57}
